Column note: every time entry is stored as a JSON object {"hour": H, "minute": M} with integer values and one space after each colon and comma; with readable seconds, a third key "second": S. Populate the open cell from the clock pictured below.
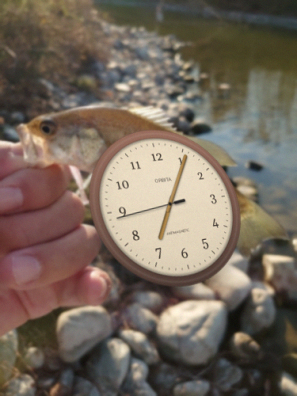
{"hour": 7, "minute": 5, "second": 44}
